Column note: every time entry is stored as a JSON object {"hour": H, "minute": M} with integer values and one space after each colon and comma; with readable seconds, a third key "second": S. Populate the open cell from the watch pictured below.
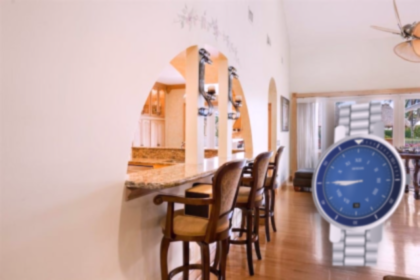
{"hour": 8, "minute": 45}
